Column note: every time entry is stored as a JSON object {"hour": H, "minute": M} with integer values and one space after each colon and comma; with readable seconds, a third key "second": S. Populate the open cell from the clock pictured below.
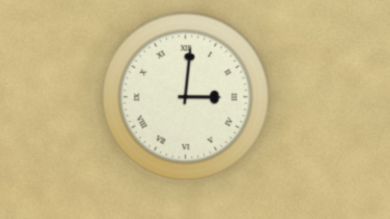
{"hour": 3, "minute": 1}
